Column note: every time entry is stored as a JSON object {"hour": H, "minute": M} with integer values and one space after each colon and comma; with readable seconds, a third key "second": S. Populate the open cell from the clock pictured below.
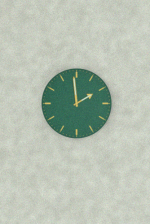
{"hour": 1, "minute": 59}
